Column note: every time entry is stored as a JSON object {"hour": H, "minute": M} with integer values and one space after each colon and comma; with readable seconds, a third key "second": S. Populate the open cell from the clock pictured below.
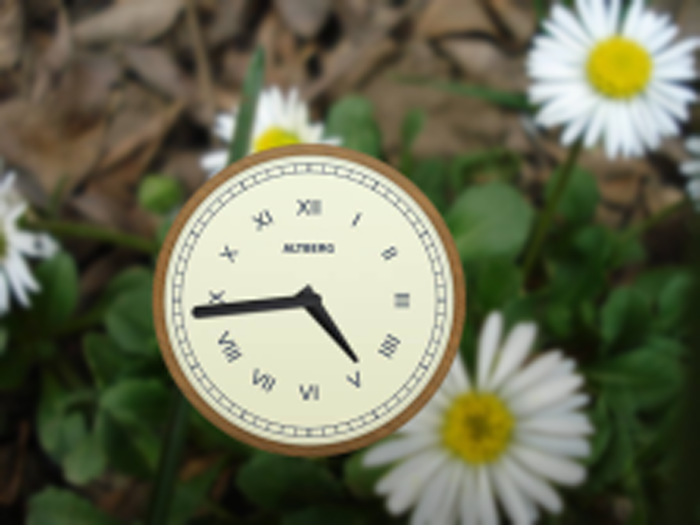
{"hour": 4, "minute": 44}
